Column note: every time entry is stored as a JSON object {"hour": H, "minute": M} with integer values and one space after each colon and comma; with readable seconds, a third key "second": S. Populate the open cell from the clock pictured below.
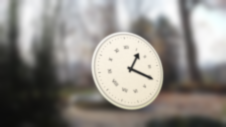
{"hour": 1, "minute": 20}
